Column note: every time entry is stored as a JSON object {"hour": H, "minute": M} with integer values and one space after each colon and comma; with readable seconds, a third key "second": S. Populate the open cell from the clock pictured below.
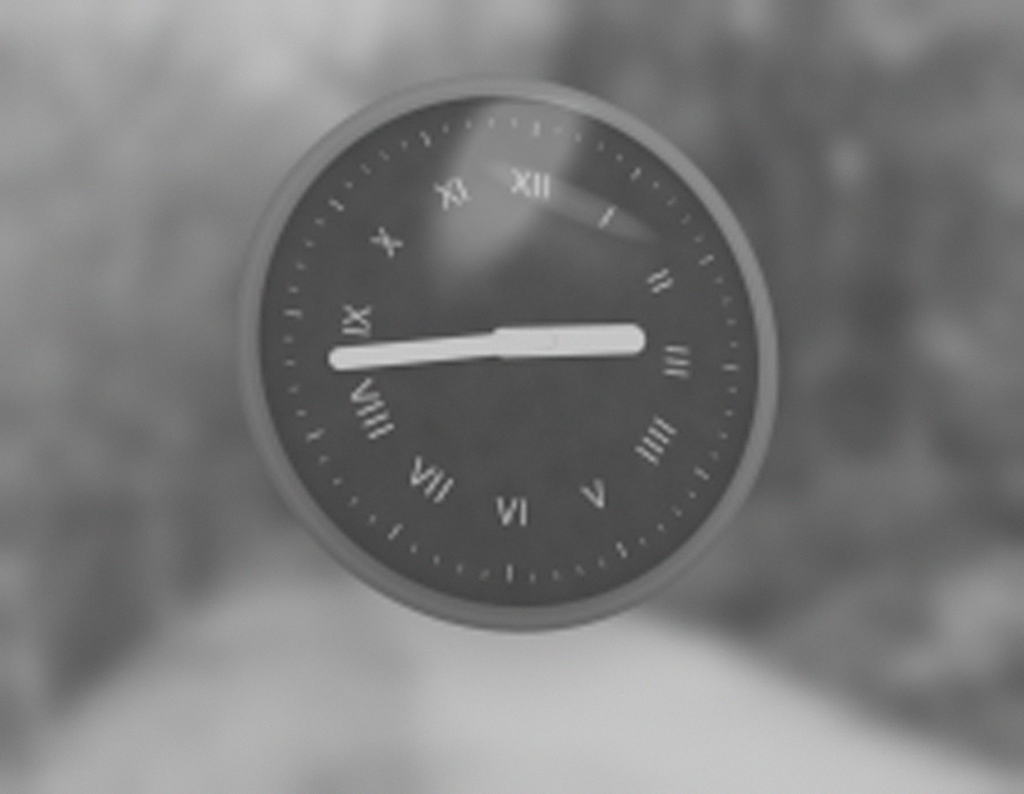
{"hour": 2, "minute": 43}
